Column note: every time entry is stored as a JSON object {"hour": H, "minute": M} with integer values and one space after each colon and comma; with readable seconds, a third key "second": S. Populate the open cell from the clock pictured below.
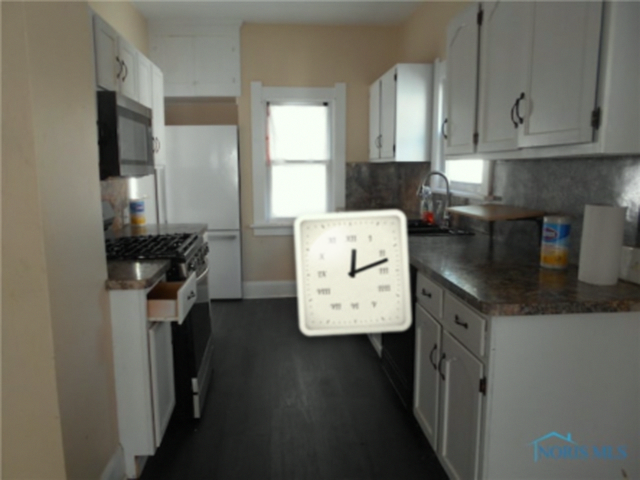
{"hour": 12, "minute": 12}
